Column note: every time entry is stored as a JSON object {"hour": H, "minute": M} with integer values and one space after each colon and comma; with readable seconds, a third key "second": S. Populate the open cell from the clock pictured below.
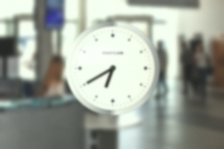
{"hour": 6, "minute": 40}
